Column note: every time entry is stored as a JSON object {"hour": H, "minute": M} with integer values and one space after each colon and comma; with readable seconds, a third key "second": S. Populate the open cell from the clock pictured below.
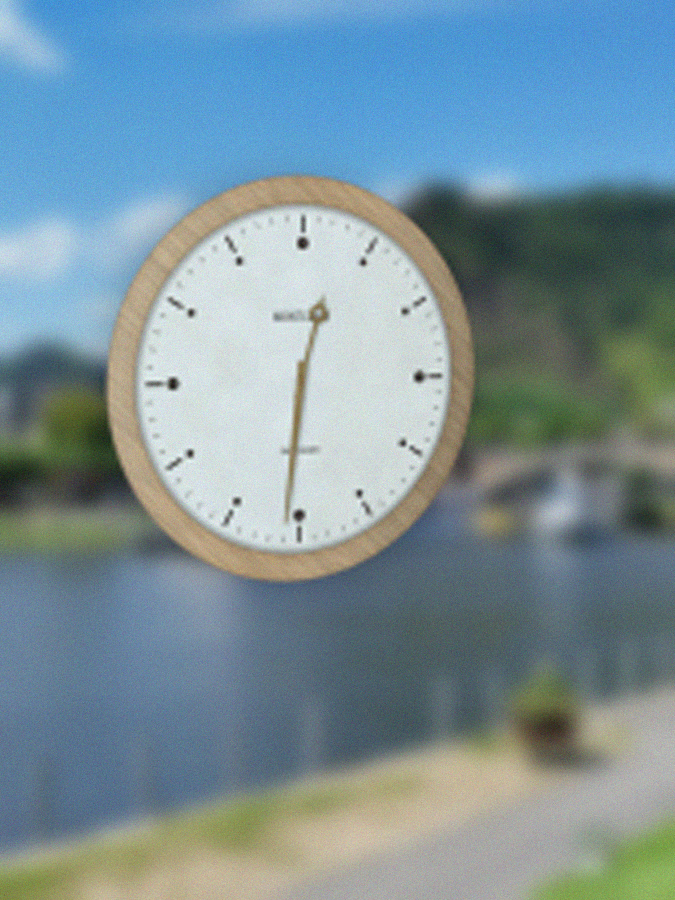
{"hour": 12, "minute": 31}
